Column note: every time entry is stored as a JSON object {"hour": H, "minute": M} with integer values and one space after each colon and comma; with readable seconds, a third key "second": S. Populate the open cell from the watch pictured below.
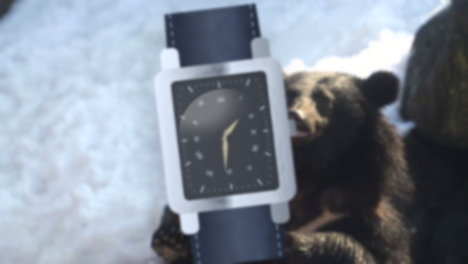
{"hour": 1, "minute": 31}
